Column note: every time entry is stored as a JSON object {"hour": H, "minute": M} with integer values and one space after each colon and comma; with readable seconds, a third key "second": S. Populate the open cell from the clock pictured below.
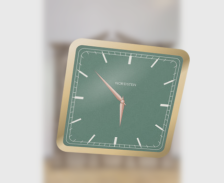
{"hour": 5, "minute": 52}
